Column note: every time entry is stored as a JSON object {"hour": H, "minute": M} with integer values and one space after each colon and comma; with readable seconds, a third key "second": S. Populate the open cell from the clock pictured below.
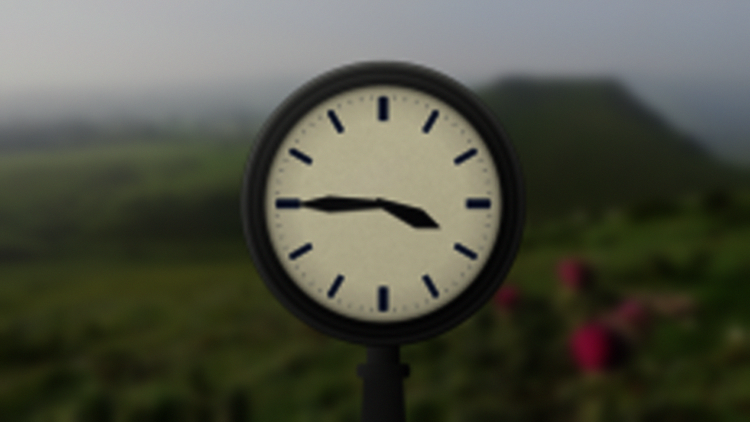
{"hour": 3, "minute": 45}
